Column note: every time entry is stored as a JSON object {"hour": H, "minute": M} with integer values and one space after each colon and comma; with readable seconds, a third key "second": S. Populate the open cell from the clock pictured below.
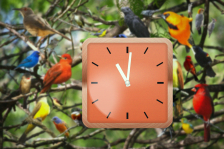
{"hour": 11, "minute": 1}
